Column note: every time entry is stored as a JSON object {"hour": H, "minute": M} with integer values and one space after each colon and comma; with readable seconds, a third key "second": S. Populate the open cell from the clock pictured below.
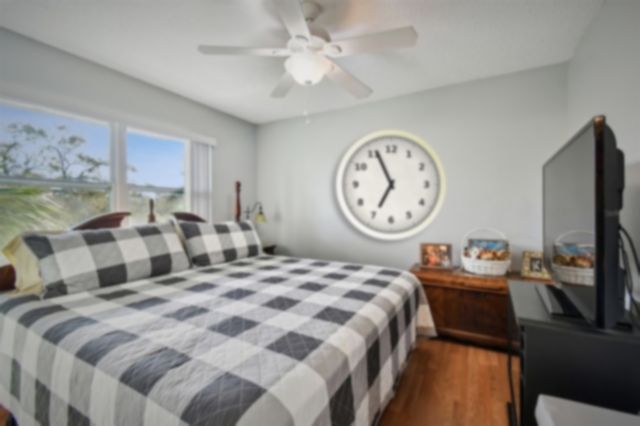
{"hour": 6, "minute": 56}
